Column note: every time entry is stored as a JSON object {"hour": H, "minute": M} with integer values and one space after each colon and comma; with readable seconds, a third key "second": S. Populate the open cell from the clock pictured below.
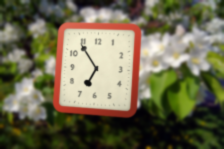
{"hour": 6, "minute": 54}
